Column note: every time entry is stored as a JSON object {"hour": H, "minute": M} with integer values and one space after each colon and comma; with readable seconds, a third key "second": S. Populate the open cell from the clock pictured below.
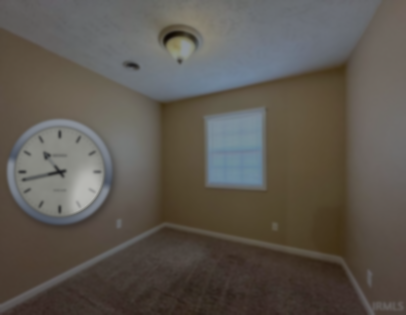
{"hour": 10, "minute": 43}
